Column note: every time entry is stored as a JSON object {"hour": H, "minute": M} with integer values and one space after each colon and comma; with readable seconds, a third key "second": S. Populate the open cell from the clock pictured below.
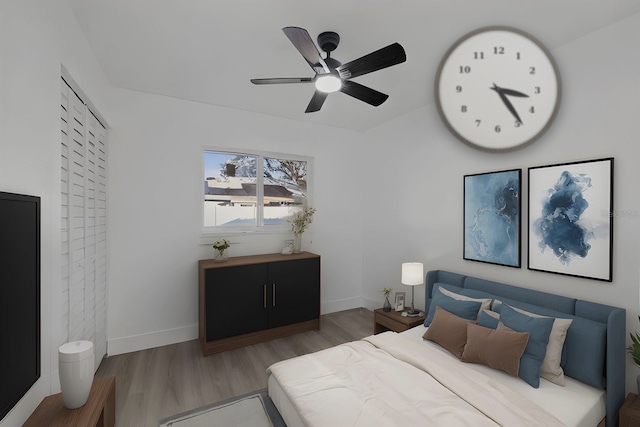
{"hour": 3, "minute": 24}
